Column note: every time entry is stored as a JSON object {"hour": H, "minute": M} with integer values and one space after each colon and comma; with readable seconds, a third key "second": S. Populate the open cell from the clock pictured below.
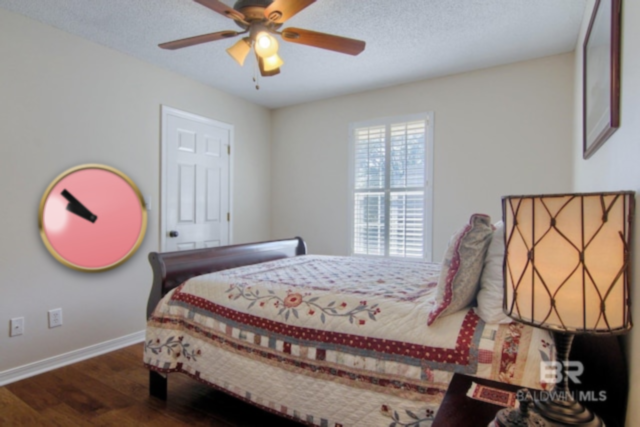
{"hour": 9, "minute": 52}
